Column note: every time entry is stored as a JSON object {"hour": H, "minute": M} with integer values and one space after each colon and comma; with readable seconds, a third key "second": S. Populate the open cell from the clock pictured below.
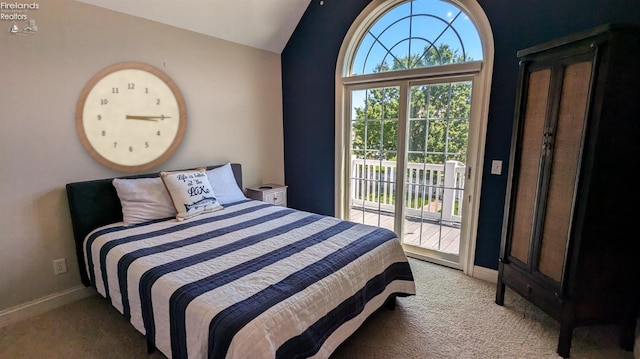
{"hour": 3, "minute": 15}
